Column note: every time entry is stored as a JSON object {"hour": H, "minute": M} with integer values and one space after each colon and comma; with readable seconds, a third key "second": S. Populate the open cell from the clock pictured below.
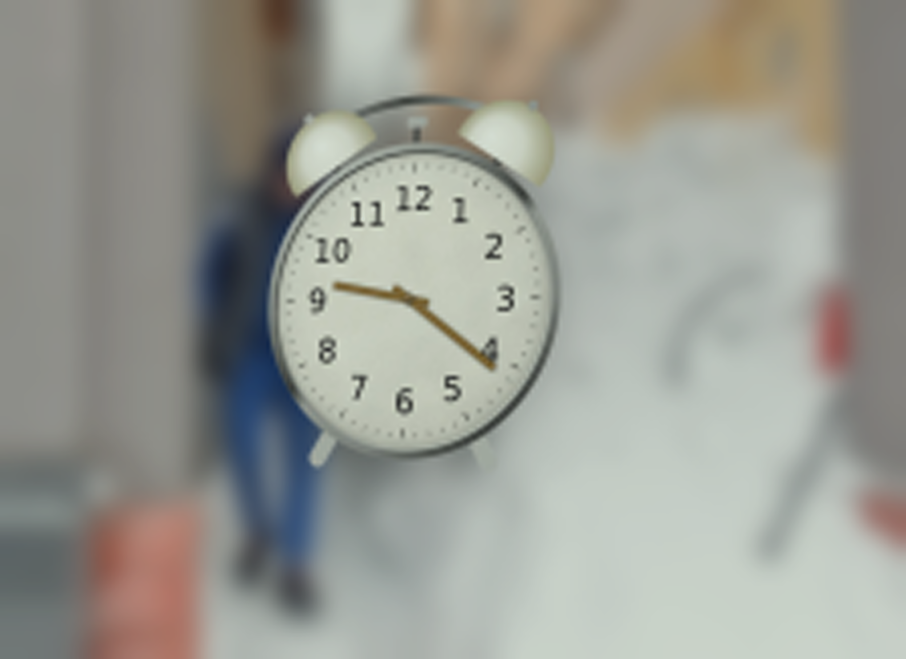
{"hour": 9, "minute": 21}
